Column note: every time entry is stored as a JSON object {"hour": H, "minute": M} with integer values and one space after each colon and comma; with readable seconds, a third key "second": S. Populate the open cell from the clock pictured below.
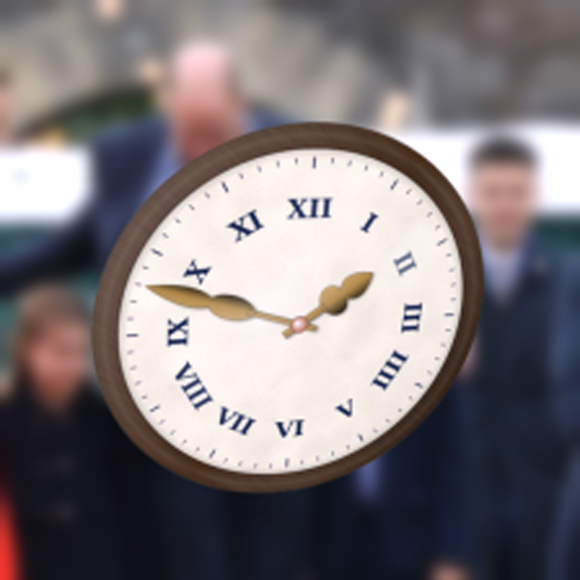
{"hour": 1, "minute": 48}
